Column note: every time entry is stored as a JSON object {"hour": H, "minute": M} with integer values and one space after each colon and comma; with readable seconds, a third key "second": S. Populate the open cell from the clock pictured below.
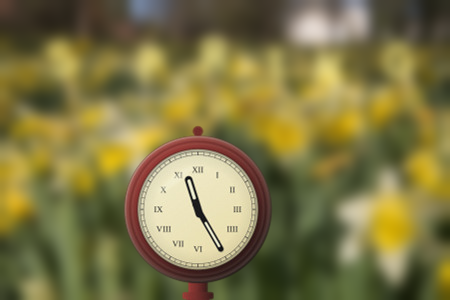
{"hour": 11, "minute": 25}
